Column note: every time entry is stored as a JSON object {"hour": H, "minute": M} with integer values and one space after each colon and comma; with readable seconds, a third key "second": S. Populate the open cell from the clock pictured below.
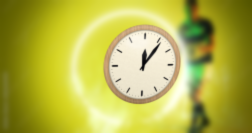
{"hour": 12, "minute": 6}
